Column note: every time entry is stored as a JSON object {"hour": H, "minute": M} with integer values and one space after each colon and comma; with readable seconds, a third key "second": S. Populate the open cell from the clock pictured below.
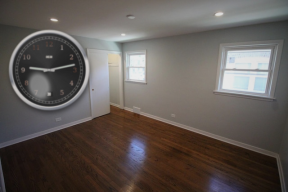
{"hour": 9, "minute": 13}
